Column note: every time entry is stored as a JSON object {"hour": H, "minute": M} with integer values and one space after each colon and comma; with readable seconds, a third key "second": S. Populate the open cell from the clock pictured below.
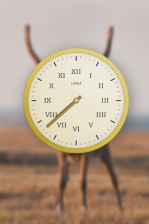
{"hour": 7, "minute": 38}
